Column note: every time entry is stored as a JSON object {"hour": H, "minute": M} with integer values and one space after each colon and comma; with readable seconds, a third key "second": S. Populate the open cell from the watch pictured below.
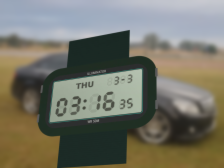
{"hour": 3, "minute": 16, "second": 35}
